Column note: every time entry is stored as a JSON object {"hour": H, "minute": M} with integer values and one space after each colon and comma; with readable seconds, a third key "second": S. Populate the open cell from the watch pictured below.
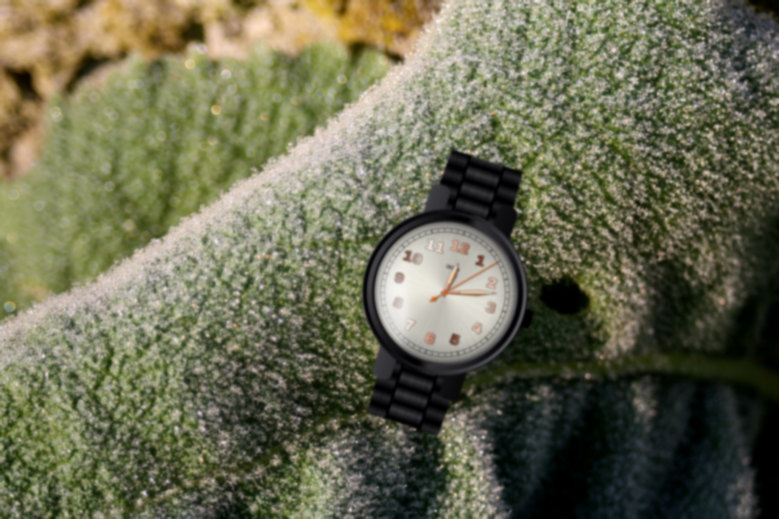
{"hour": 12, "minute": 12, "second": 7}
